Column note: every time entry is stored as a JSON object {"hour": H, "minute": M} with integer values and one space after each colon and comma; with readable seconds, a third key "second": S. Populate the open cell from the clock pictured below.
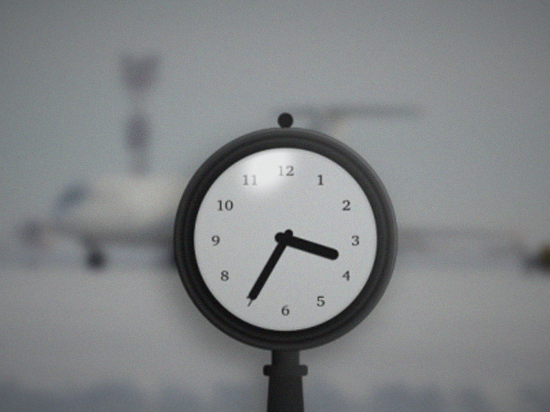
{"hour": 3, "minute": 35}
